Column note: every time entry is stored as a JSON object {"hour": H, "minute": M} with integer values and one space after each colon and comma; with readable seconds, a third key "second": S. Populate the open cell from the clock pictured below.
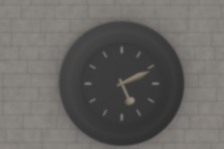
{"hour": 5, "minute": 11}
